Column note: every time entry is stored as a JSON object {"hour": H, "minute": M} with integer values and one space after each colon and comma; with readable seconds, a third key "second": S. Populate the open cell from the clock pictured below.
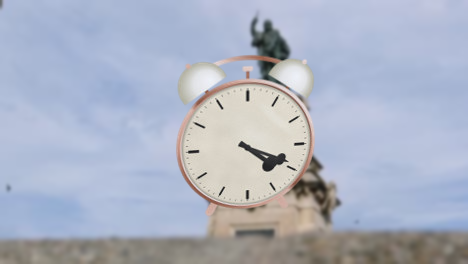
{"hour": 4, "minute": 19}
